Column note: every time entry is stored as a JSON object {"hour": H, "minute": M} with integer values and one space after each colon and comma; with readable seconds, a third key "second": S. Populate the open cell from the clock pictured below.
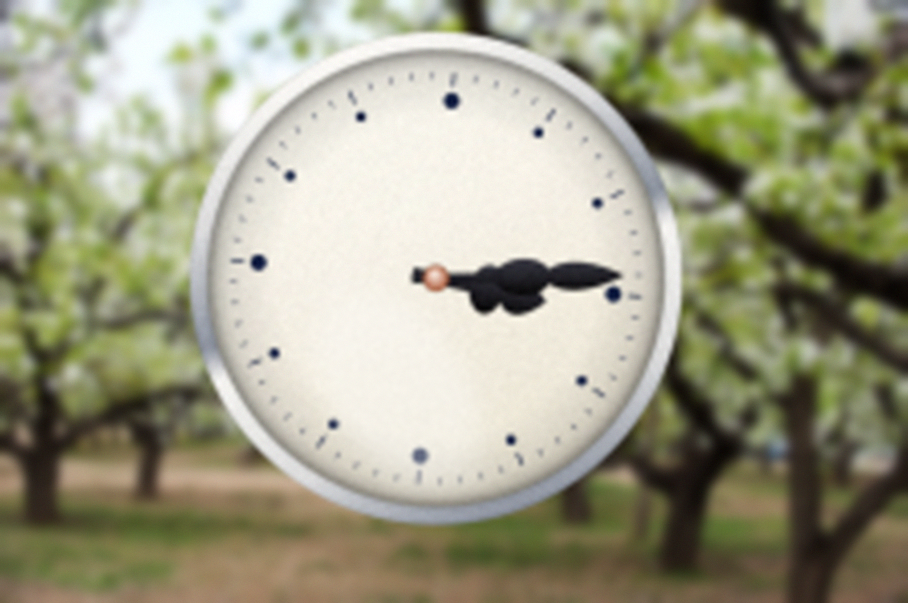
{"hour": 3, "minute": 14}
